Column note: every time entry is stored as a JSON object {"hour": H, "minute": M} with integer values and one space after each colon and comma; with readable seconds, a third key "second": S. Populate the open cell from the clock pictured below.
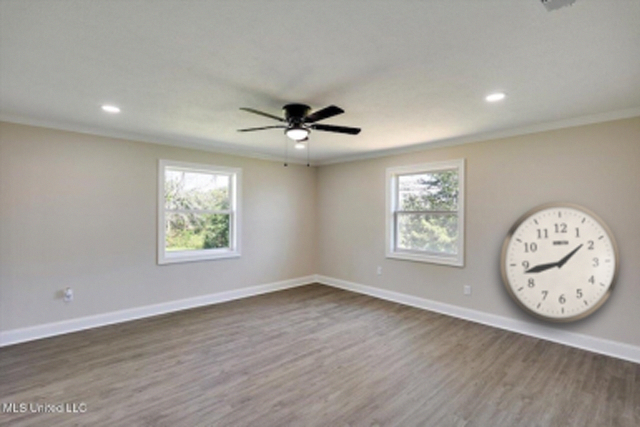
{"hour": 1, "minute": 43}
